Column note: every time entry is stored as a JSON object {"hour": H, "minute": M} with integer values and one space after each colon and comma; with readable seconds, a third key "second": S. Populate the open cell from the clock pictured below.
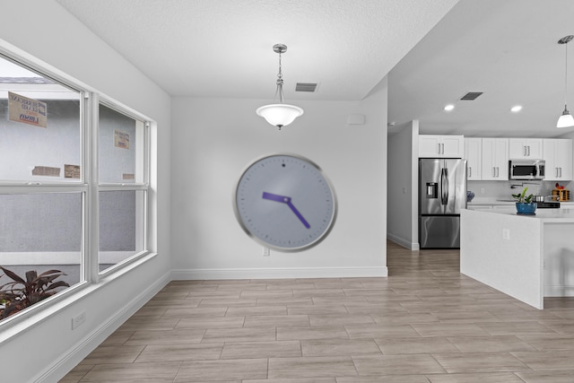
{"hour": 9, "minute": 24}
